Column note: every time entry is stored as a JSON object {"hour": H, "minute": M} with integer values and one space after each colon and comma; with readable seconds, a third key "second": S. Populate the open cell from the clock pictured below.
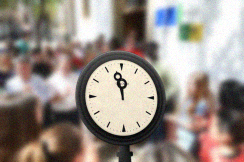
{"hour": 11, "minute": 58}
